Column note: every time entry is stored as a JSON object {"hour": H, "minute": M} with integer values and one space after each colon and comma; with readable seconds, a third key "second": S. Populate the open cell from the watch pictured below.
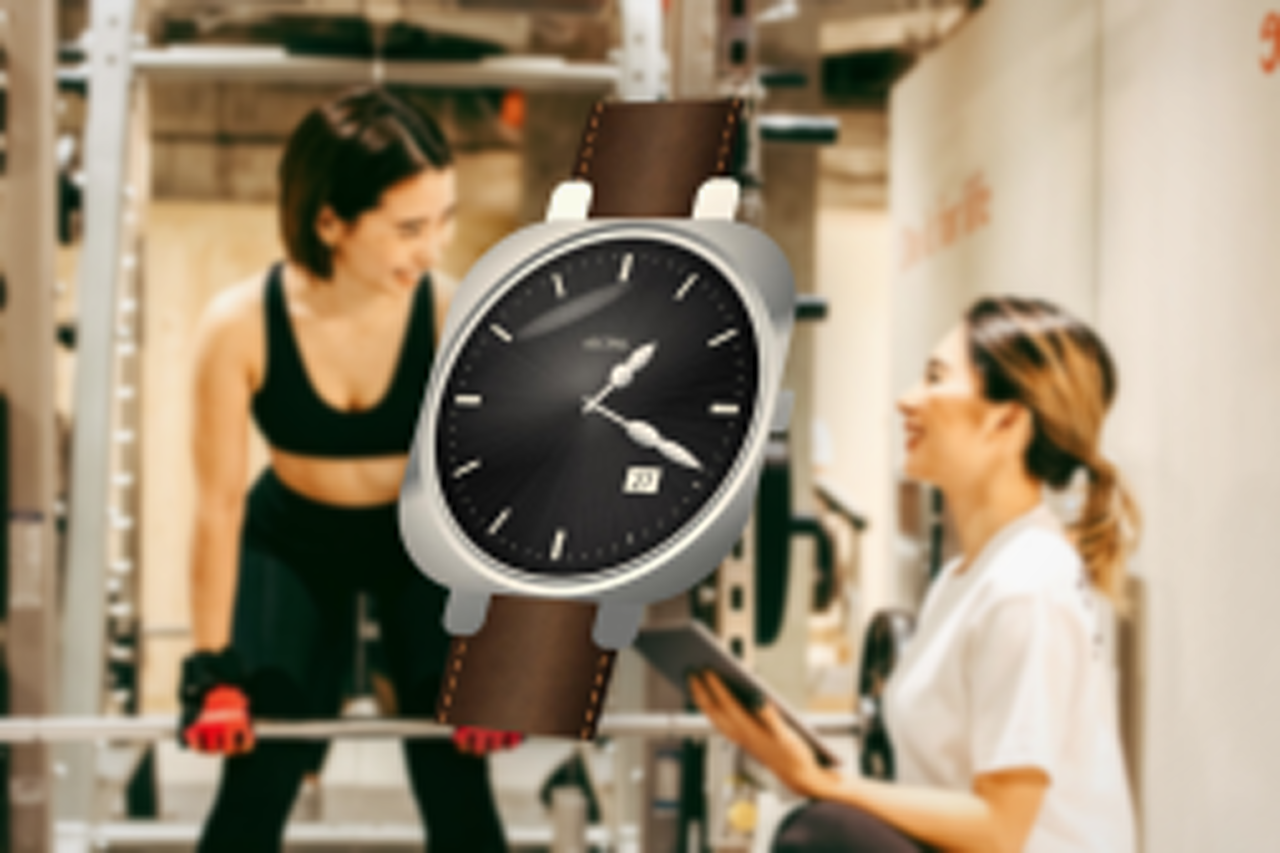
{"hour": 1, "minute": 19}
